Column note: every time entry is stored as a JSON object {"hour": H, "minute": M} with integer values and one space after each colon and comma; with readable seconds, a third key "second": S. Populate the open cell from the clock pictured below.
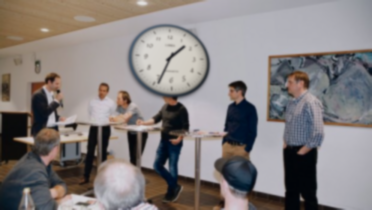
{"hour": 1, "minute": 34}
